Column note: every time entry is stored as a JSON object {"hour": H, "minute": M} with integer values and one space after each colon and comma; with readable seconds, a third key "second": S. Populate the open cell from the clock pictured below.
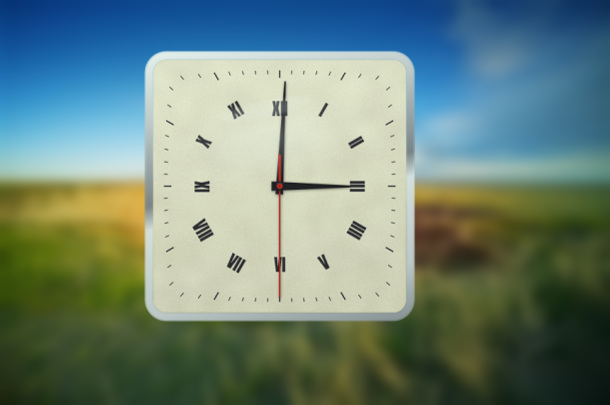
{"hour": 3, "minute": 0, "second": 30}
